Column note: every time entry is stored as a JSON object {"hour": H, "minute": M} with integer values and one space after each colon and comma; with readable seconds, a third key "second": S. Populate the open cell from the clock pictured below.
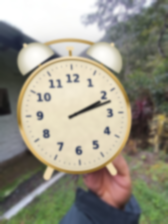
{"hour": 2, "minute": 12}
